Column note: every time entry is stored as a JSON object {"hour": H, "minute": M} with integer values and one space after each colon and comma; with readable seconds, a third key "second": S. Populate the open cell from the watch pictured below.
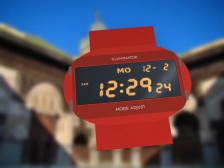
{"hour": 12, "minute": 29, "second": 24}
